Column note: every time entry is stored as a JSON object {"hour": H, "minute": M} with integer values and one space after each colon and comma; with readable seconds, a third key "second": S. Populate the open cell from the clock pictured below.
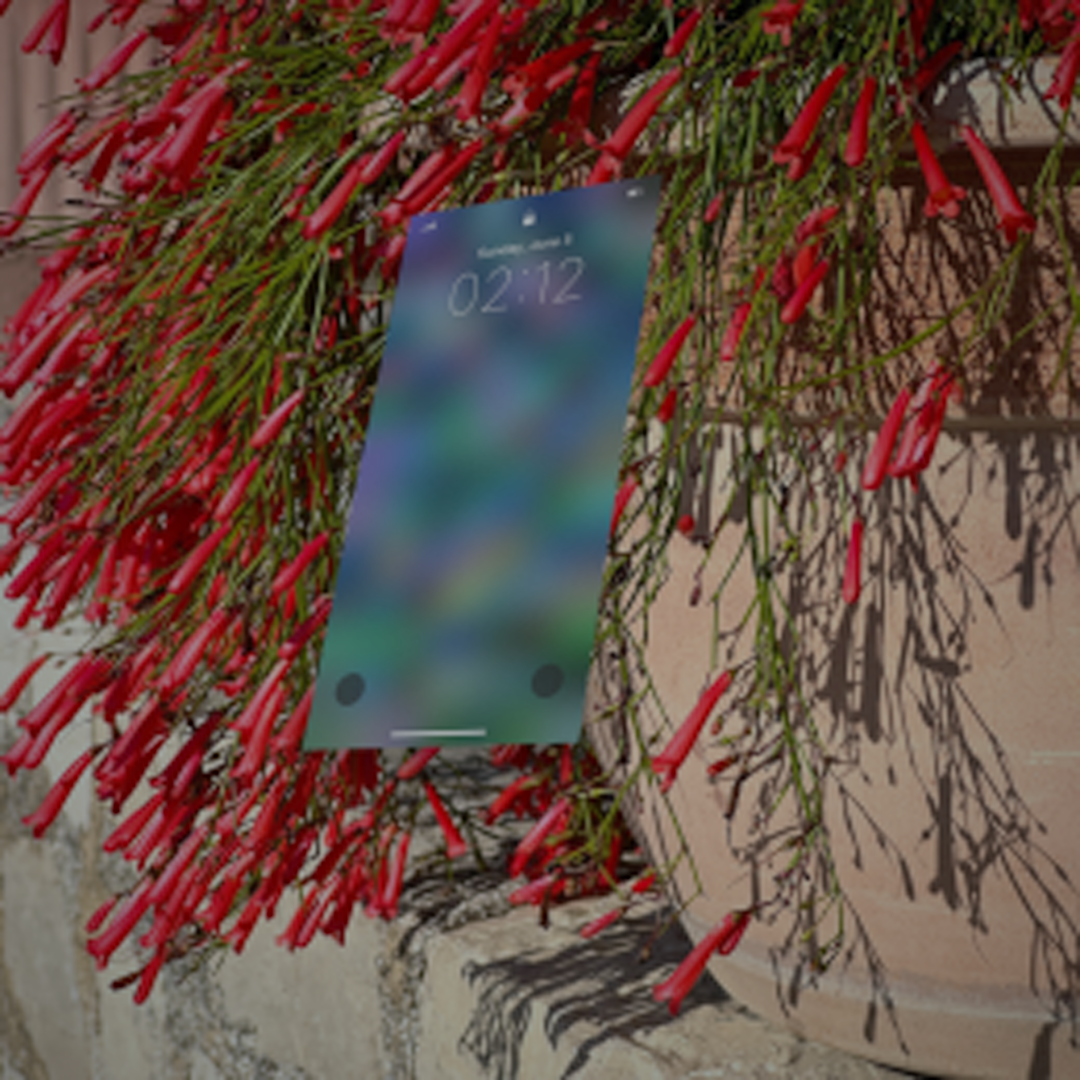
{"hour": 2, "minute": 12}
